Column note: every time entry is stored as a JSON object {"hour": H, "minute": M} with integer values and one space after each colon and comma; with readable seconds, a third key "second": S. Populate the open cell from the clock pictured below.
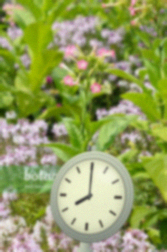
{"hour": 8, "minute": 0}
